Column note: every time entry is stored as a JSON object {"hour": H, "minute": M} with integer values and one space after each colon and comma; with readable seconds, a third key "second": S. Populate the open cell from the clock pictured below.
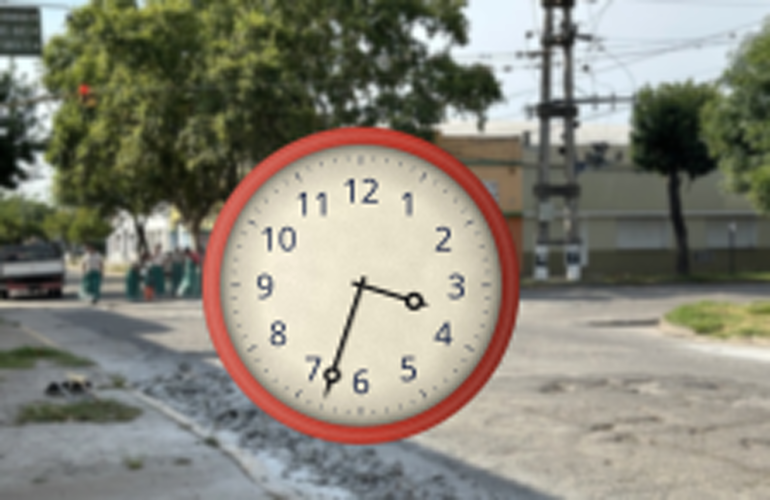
{"hour": 3, "minute": 33}
